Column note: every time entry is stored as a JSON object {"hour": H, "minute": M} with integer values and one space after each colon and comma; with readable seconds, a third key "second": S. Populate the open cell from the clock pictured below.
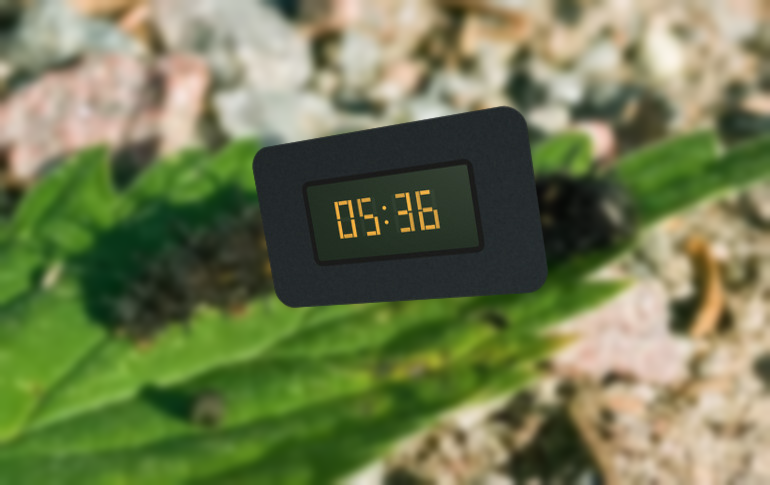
{"hour": 5, "minute": 36}
